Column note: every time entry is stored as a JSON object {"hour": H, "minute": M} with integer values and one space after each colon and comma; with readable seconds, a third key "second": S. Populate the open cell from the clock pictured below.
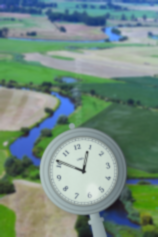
{"hour": 12, "minute": 51}
